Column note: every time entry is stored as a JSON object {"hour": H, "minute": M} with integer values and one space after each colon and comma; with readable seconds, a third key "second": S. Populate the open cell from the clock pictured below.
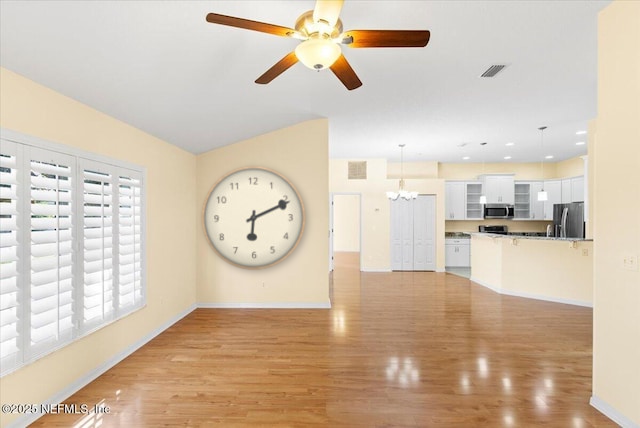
{"hour": 6, "minute": 11}
